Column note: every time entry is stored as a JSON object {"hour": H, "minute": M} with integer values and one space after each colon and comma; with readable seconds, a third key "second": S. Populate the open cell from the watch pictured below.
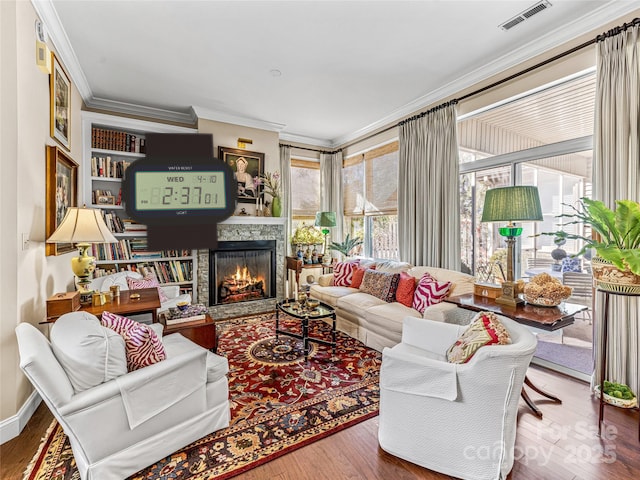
{"hour": 2, "minute": 37, "second": 1}
